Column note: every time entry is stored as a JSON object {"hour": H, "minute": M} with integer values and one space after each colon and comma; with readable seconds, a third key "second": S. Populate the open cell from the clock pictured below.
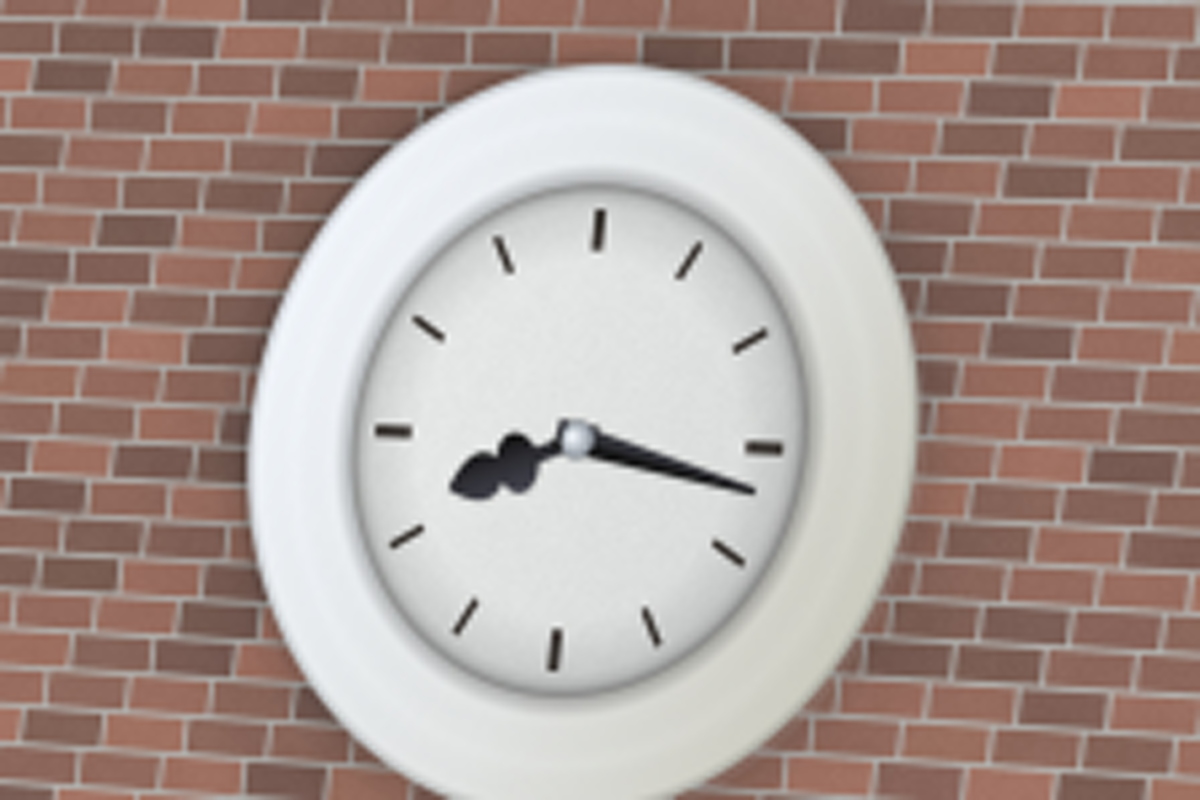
{"hour": 8, "minute": 17}
